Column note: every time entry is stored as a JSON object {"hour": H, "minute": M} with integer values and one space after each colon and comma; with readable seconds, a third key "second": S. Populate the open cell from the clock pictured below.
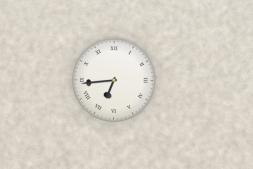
{"hour": 6, "minute": 44}
